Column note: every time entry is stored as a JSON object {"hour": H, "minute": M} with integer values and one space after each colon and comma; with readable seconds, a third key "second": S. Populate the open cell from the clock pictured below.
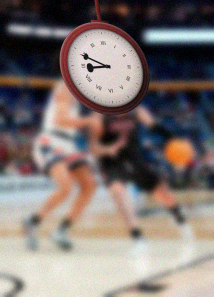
{"hour": 8, "minute": 49}
